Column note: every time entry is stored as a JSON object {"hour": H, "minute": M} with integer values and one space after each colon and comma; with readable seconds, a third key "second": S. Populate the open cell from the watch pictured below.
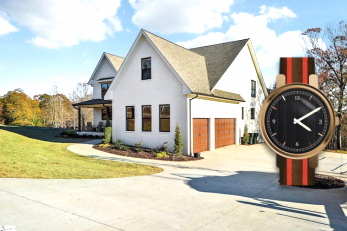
{"hour": 4, "minute": 10}
